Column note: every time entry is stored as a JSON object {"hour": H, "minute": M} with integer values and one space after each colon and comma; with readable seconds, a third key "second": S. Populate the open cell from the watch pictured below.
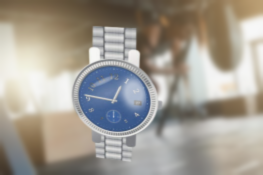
{"hour": 12, "minute": 46}
